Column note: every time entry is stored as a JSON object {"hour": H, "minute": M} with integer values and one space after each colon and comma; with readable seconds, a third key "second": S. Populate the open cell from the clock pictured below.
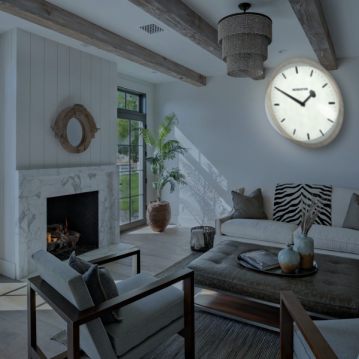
{"hour": 1, "minute": 50}
